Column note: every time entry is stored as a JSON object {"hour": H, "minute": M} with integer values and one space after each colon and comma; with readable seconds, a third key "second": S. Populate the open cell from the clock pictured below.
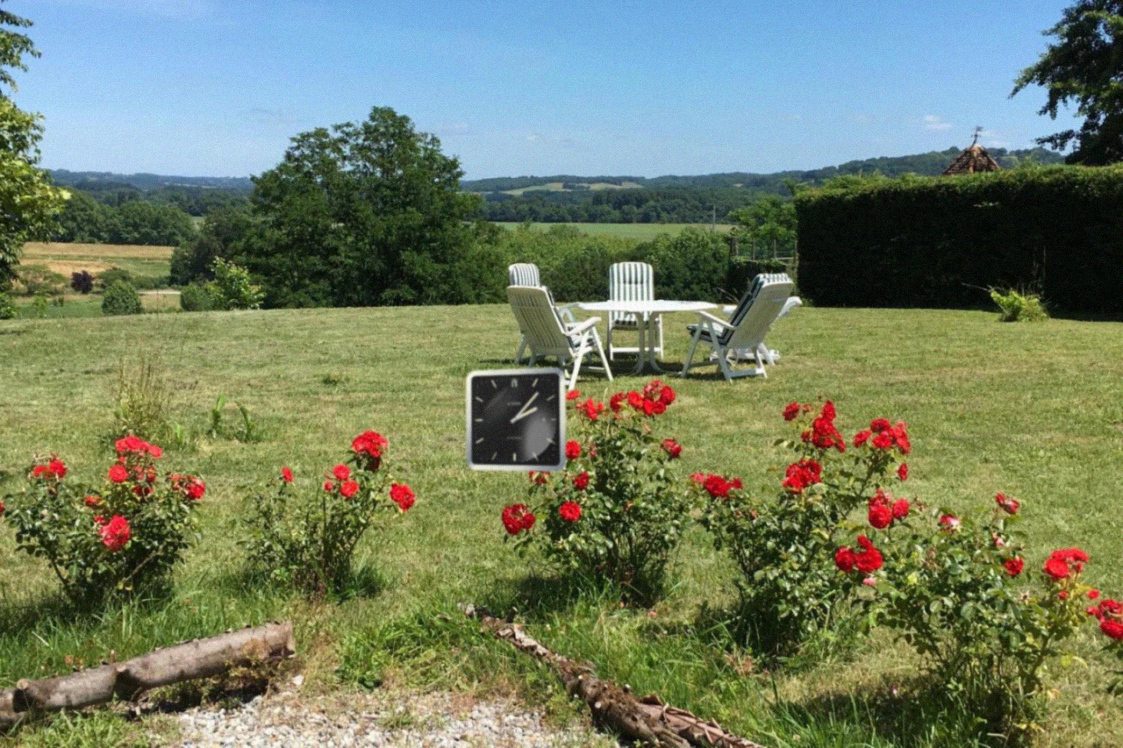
{"hour": 2, "minute": 7}
